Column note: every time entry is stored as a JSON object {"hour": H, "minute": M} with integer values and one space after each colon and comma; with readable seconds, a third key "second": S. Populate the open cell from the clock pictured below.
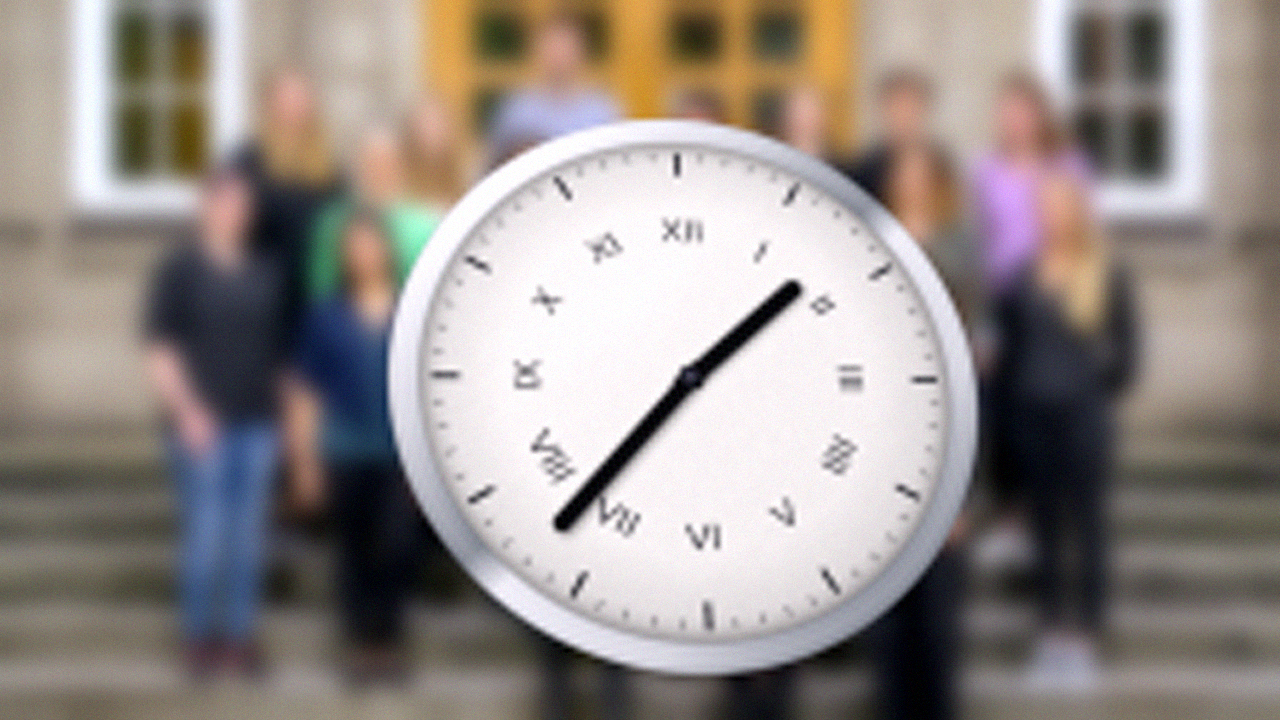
{"hour": 1, "minute": 37}
